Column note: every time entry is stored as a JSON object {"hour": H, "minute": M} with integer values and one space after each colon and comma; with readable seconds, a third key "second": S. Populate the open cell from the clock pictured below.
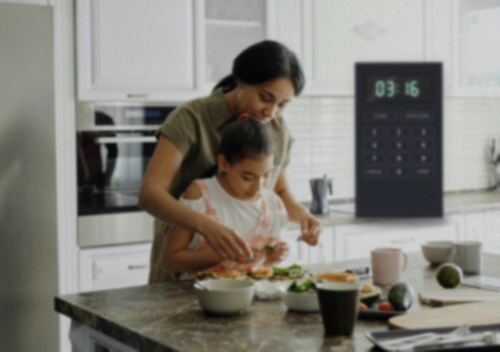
{"hour": 3, "minute": 16}
